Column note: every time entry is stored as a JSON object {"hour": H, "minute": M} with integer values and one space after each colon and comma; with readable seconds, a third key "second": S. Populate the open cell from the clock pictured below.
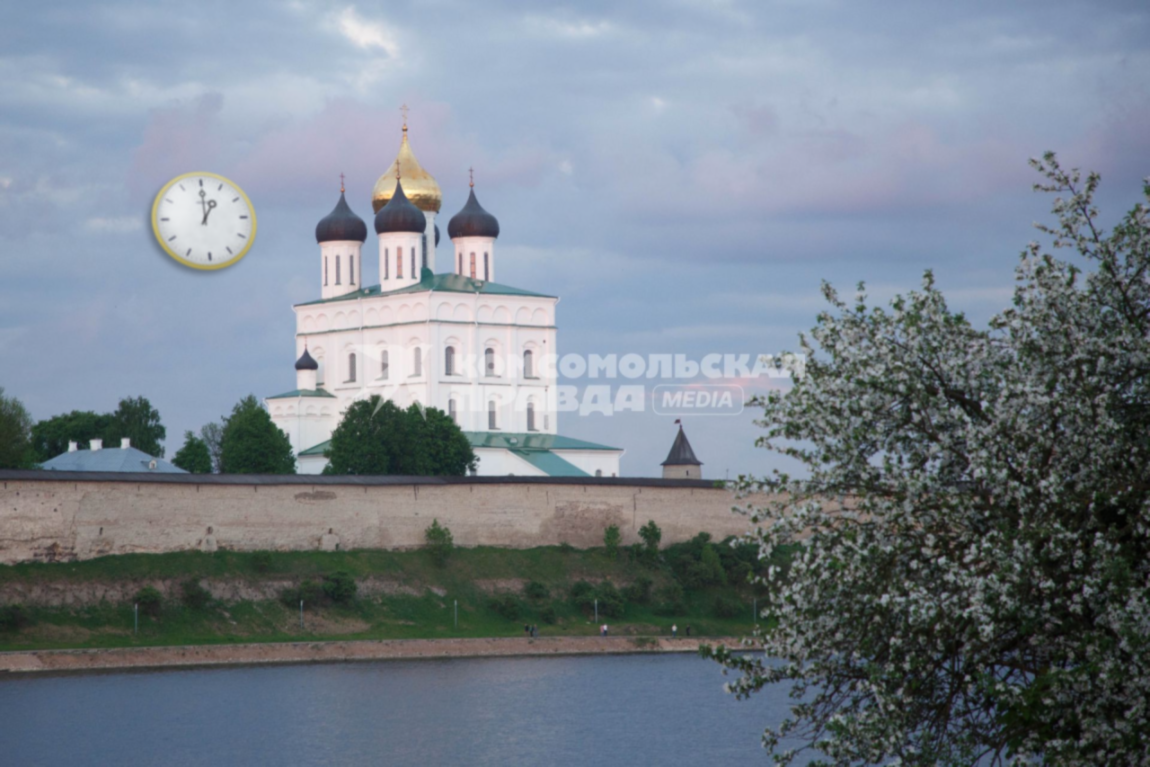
{"hour": 1, "minute": 0}
